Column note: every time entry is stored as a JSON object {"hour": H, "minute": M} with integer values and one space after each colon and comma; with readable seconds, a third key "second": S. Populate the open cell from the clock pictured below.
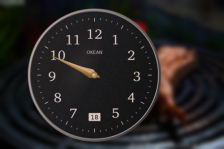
{"hour": 9, "minute": 49}
